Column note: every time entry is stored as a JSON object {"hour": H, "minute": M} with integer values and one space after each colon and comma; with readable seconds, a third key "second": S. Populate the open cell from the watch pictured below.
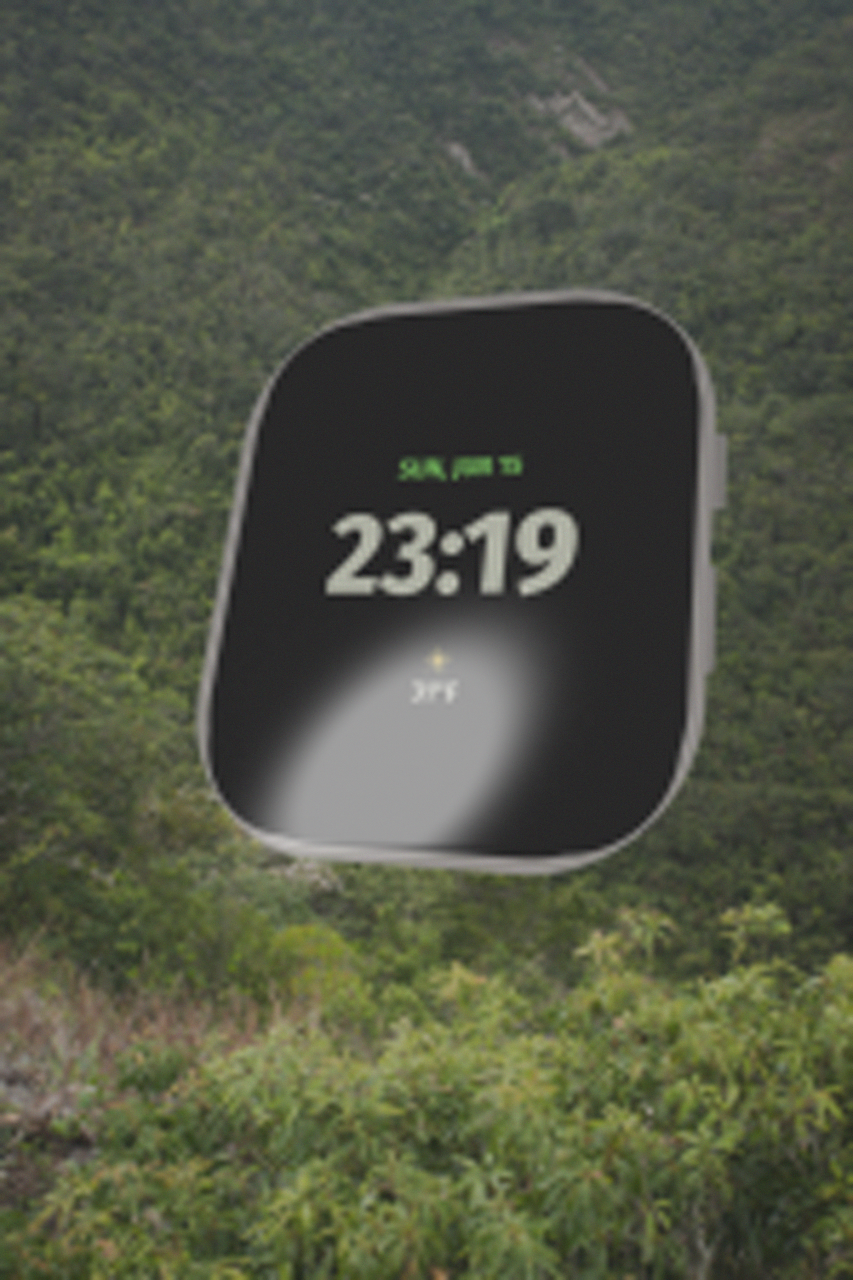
{"hour": 23, "minute": 19}
